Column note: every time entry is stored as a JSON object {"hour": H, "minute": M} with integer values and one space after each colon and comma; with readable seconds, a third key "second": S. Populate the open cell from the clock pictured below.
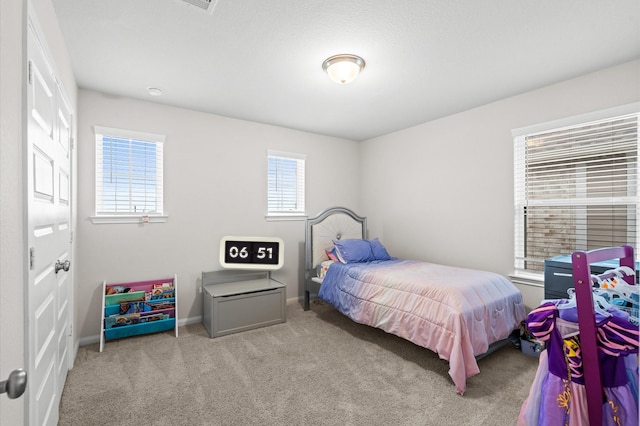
{"hour": 6, "minute": 51}
